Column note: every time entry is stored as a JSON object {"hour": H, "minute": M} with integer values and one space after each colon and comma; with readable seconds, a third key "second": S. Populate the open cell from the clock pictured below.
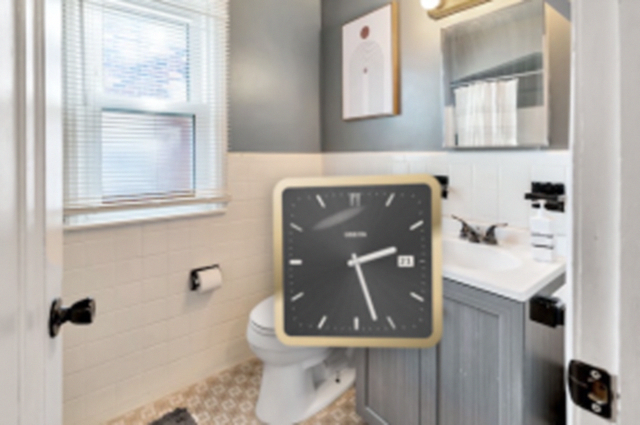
{"hour": 2, "minute": 27}
